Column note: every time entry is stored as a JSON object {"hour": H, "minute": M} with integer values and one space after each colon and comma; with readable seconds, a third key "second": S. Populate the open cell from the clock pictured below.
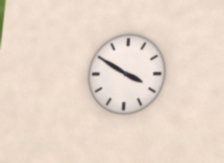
{"hour": 3, "minute": 50}
